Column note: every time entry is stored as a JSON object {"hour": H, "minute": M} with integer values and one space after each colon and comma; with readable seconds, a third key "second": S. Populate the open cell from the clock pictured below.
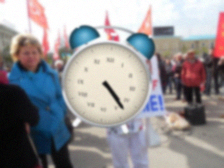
{"hour": 4, "minute": 23}
